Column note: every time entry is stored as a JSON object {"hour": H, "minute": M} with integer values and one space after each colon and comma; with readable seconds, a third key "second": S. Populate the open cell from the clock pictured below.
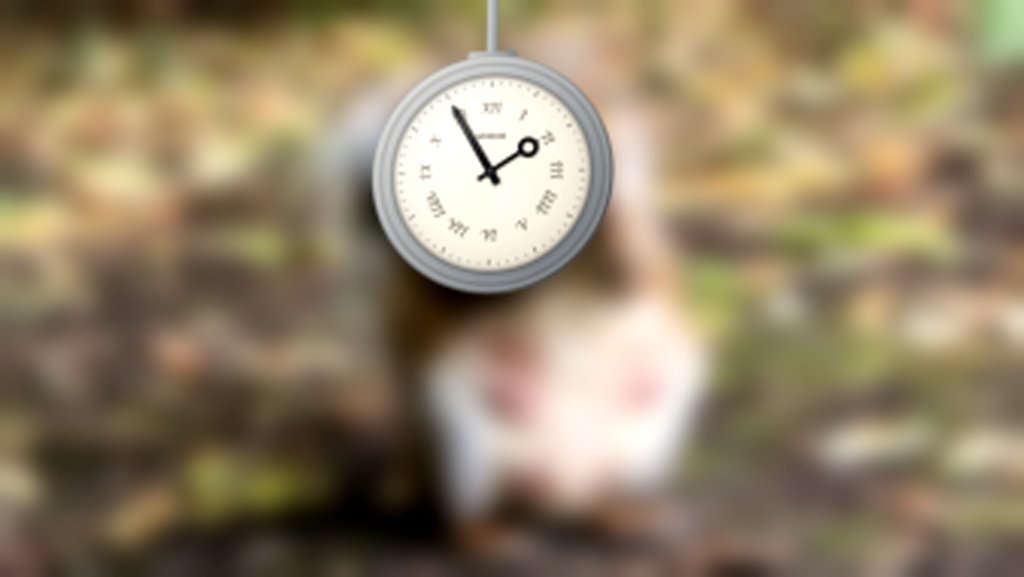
{"hour": 1, "minute": 55}
